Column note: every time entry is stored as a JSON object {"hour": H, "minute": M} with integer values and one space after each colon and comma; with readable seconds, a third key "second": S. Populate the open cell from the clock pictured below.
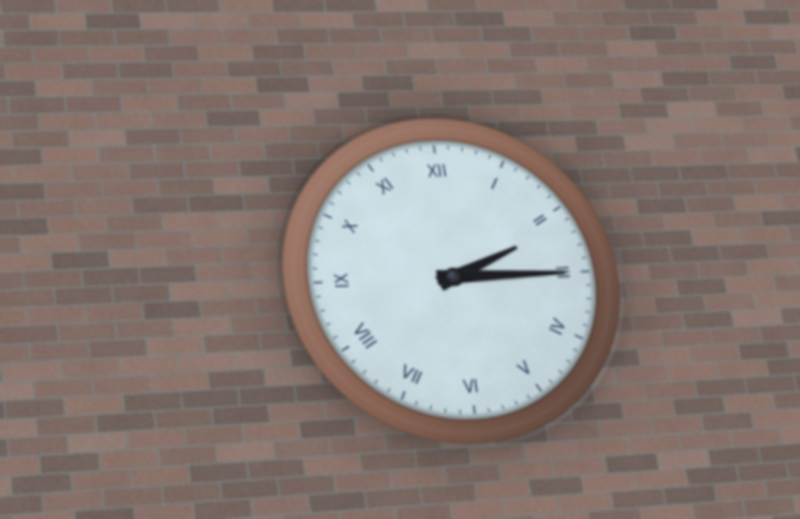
{"hour": 2, "minute": 15}
